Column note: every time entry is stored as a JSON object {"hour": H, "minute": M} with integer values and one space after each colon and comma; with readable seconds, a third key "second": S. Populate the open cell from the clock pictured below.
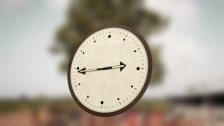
{"hour": 2, "minute": 44}
